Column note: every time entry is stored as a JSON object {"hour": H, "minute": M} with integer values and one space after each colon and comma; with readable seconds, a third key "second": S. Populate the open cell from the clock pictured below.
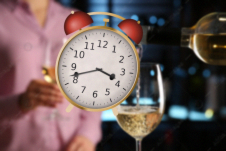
{"hour": 3, "minute": 42}
